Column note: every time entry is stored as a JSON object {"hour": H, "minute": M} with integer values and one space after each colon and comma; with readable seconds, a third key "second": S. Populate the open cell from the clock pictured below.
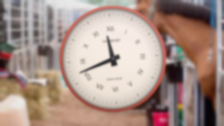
{"hour": 11, "minute": 42}
